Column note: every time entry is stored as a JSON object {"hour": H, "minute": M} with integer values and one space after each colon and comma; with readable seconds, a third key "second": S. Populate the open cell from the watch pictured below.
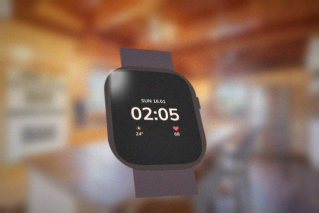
{"hour": 2, "minute": 5}
